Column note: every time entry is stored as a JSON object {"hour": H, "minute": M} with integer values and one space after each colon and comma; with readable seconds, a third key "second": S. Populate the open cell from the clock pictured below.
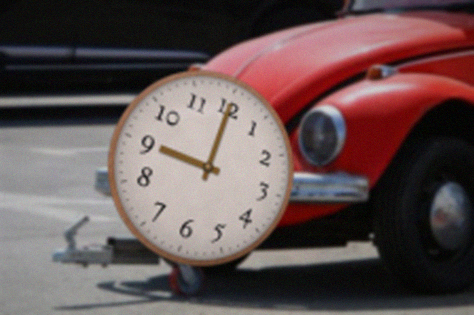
{"hour": 9, "minute": 0}
